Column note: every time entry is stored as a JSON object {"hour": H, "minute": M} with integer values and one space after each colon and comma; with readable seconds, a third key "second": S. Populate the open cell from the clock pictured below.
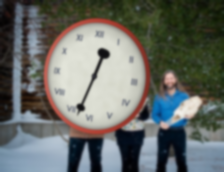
{"hour": 12, "minute": 33}
